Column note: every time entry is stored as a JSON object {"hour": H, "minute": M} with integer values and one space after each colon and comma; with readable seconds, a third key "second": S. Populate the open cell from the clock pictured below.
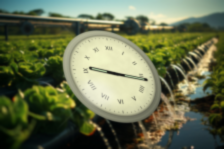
{"hour": 9, "minute": 16}
